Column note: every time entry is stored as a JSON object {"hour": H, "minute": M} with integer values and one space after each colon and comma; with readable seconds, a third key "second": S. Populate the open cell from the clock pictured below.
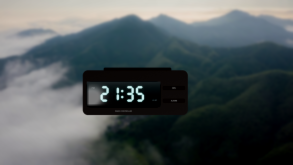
{"hour": 21, "minute": 35}
